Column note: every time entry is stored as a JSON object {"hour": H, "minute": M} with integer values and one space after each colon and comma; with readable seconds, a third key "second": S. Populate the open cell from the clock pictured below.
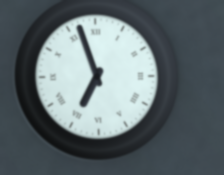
{"hour": 6, "minute": 57}
